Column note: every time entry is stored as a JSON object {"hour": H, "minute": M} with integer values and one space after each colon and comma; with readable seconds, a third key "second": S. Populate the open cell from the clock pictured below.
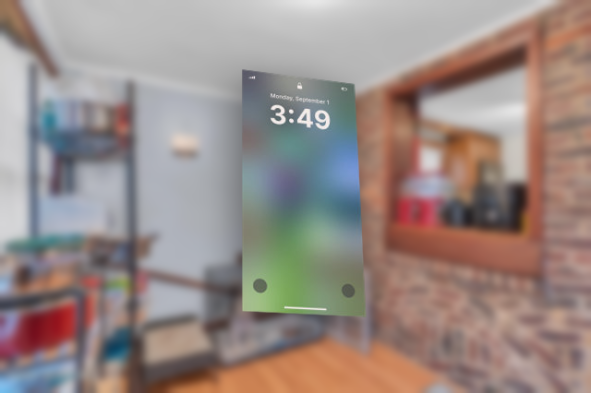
{"hour": 3, "minute": 49}
